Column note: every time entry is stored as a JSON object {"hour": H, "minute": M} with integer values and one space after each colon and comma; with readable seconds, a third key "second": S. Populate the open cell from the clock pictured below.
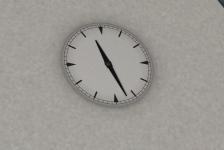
{"hour": 11, "minute": 27}
